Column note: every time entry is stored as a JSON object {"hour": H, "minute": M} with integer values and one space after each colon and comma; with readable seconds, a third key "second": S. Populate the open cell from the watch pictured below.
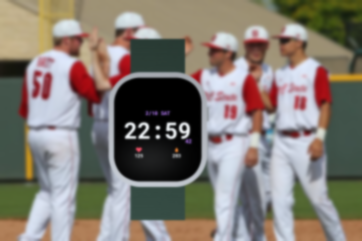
{"hour": 22, "minute": 59}
